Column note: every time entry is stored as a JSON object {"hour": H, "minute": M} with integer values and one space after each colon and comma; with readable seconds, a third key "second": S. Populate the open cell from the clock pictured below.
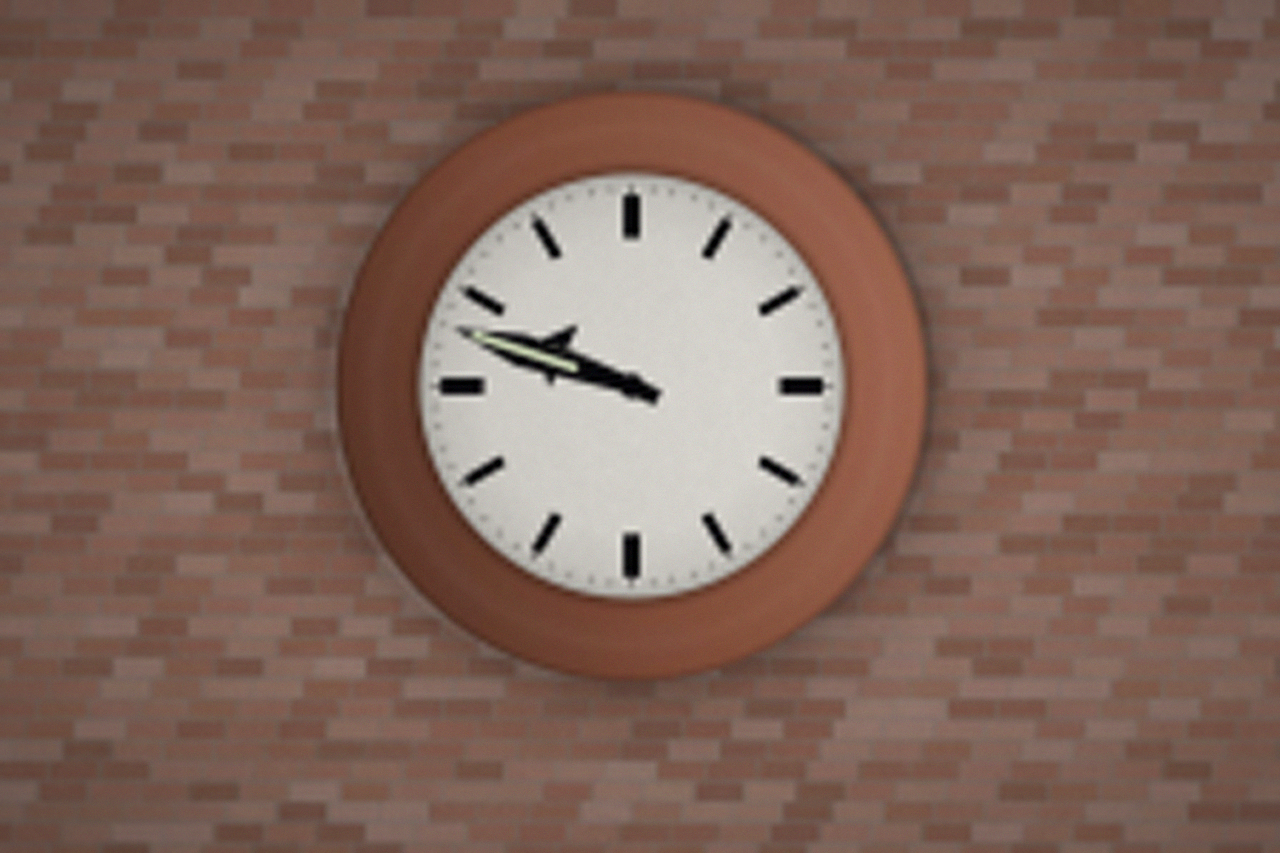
{"hour": 9, "minute": 48}
